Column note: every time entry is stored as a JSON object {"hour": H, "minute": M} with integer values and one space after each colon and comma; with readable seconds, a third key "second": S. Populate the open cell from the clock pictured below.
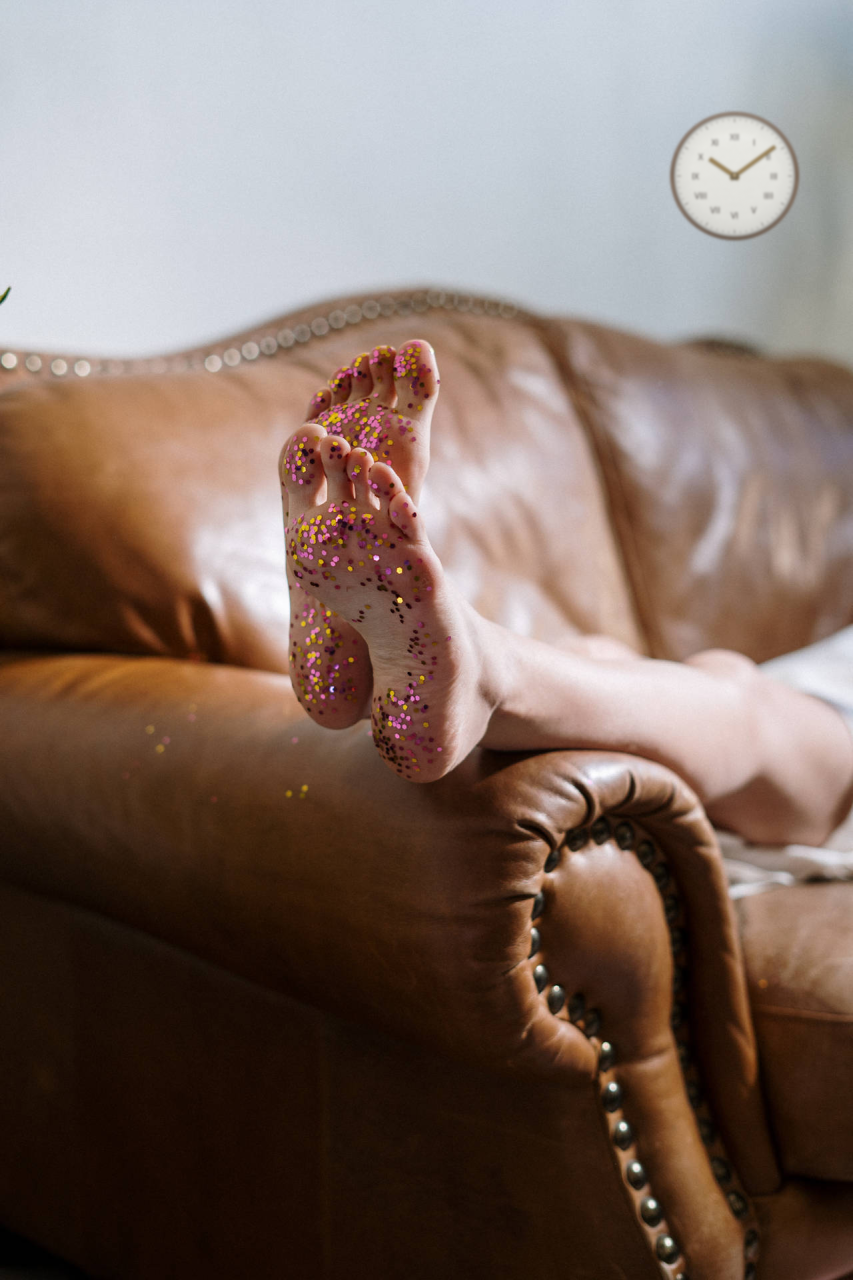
{"hour": 10, "minute": 9}
